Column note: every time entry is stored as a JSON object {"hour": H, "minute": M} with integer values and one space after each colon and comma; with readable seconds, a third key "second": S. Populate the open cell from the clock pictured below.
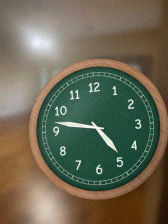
{"hour": 4, "minute": 47}
